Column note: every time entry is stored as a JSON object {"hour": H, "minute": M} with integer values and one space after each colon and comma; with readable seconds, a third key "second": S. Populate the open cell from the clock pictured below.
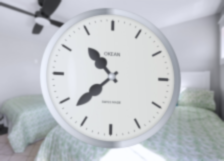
{"hour": 10, "minute": 38}
